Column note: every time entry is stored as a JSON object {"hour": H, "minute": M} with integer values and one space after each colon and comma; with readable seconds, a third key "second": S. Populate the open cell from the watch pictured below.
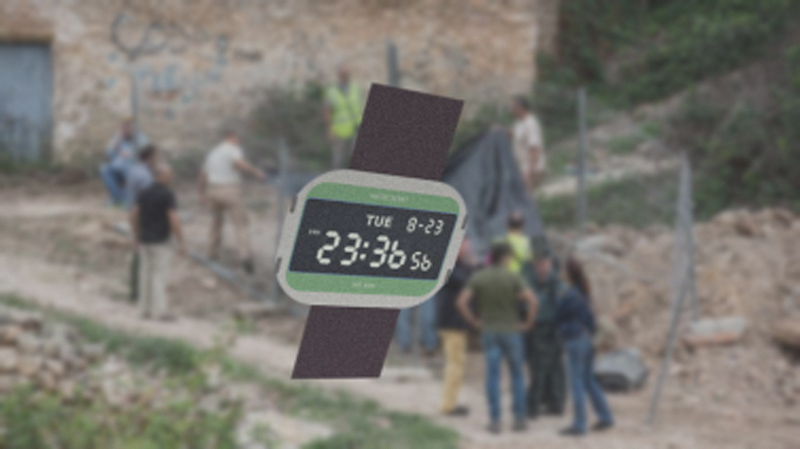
{"hour": 23, "minute": 36, "second": 56}
